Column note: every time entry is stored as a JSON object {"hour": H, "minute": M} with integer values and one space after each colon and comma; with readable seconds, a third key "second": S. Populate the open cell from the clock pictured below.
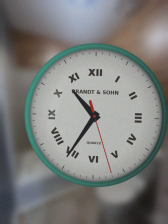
{"hour": 10, "minute": 35, "second": 27}
